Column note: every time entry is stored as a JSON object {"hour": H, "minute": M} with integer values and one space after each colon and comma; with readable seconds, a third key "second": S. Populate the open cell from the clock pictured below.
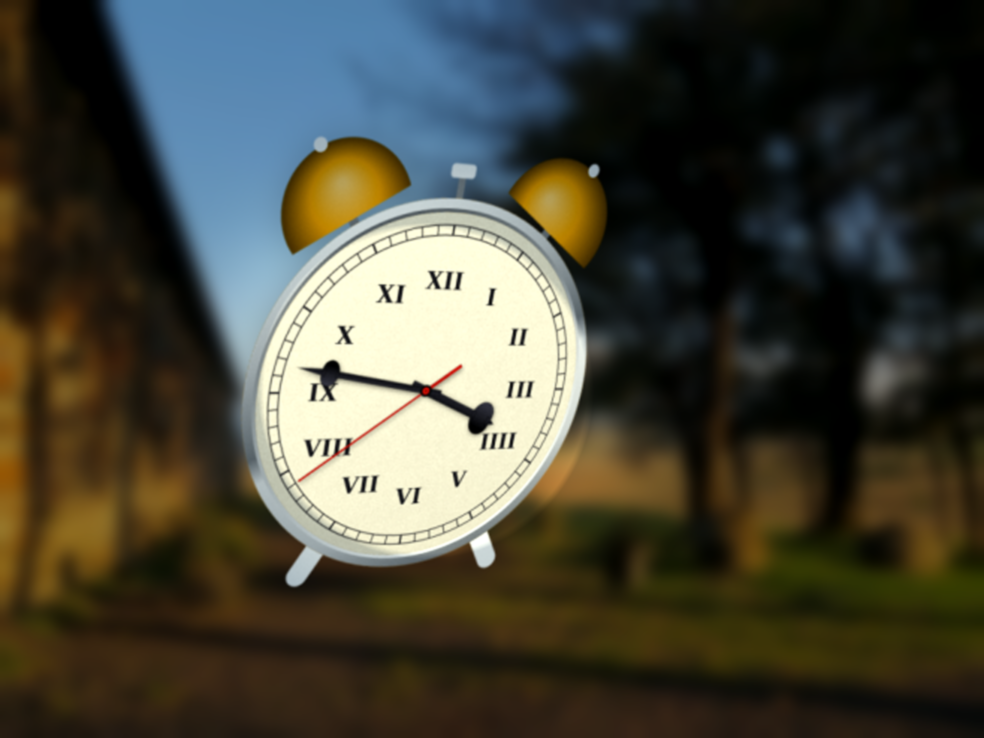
{"hour": 3, "minute": 46, "second": 39}
